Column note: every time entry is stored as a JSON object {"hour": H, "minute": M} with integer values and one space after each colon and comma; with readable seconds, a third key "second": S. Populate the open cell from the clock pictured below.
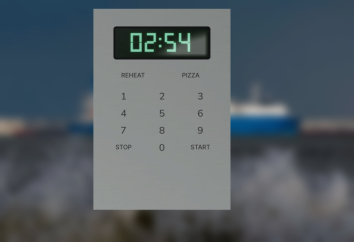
{"hour": 2, "minute": 54}
